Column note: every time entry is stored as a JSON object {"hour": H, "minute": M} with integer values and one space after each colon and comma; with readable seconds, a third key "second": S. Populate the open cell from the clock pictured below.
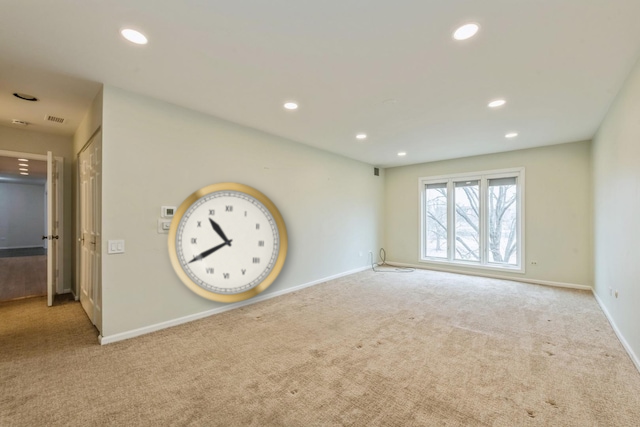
{"hour": 10, "minute": 40}
